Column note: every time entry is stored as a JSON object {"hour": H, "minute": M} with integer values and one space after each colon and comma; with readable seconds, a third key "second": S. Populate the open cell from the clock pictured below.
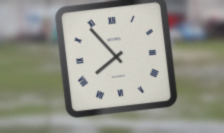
{"hour": 7, "minute": 54}
